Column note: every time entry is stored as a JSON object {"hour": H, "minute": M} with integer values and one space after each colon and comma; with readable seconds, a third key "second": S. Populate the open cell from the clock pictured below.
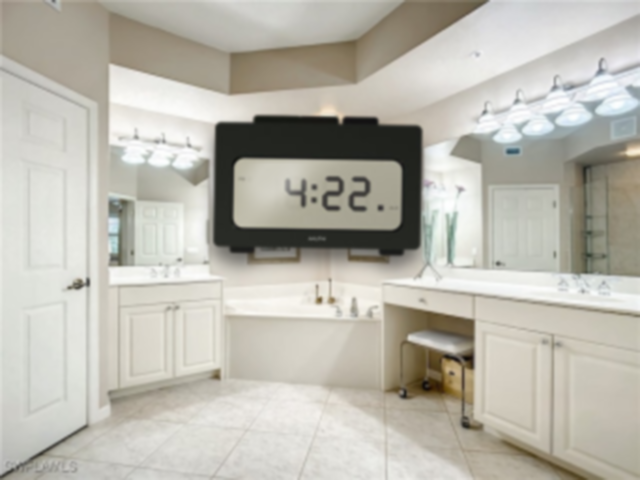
{"hour": 4, "minute": 22}
